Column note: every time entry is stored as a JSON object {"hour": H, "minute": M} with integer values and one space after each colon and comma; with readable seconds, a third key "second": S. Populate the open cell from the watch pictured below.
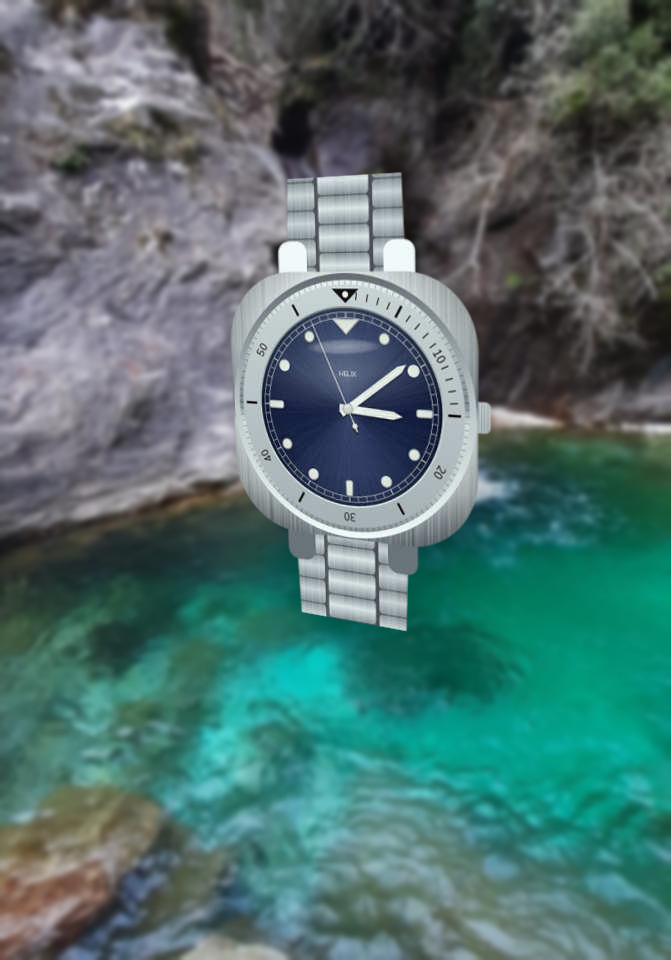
{"hour": 3, "minute": 8, "second": 56}
